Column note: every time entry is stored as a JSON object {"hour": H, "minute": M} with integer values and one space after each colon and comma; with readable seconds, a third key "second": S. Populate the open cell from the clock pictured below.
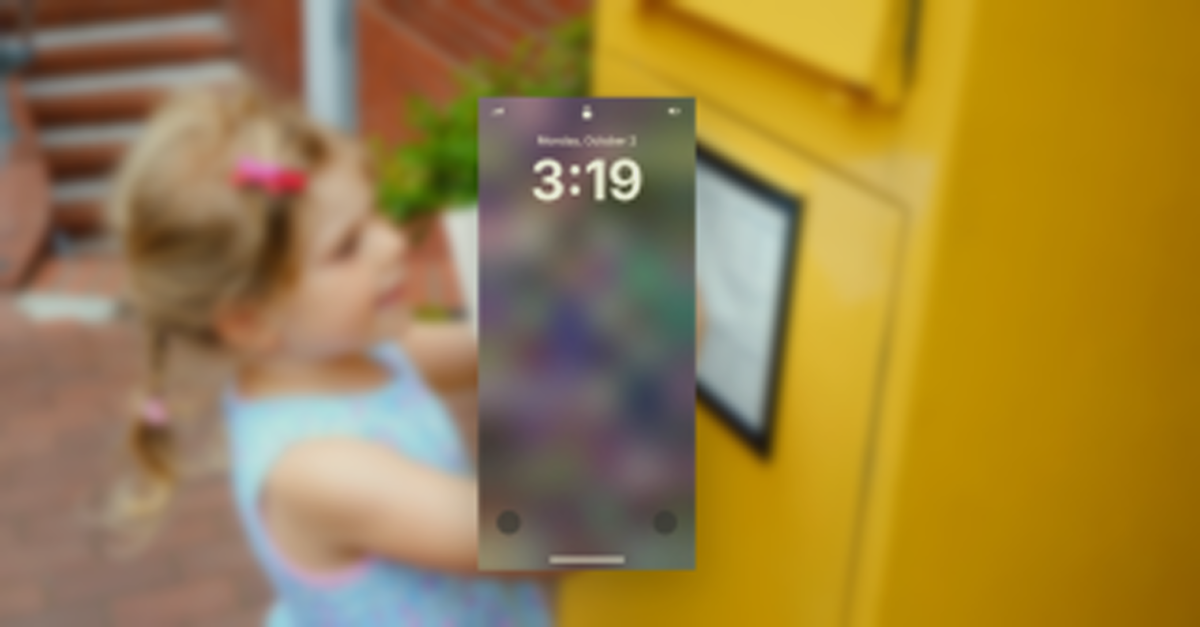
{"hour": 3, "minute": 19}
